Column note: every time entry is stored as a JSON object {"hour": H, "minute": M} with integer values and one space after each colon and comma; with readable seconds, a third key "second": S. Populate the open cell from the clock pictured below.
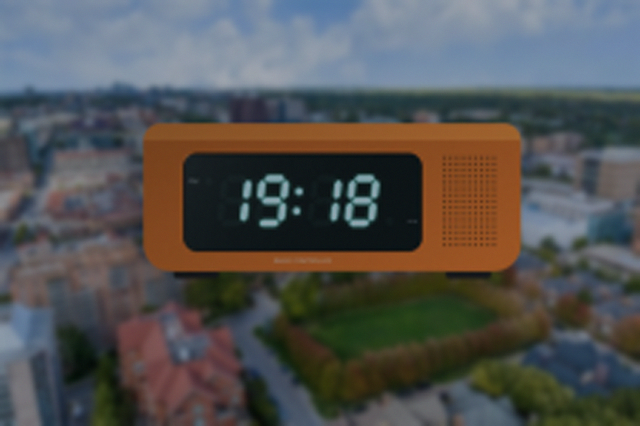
{"hour": 19, "minute": 18}
